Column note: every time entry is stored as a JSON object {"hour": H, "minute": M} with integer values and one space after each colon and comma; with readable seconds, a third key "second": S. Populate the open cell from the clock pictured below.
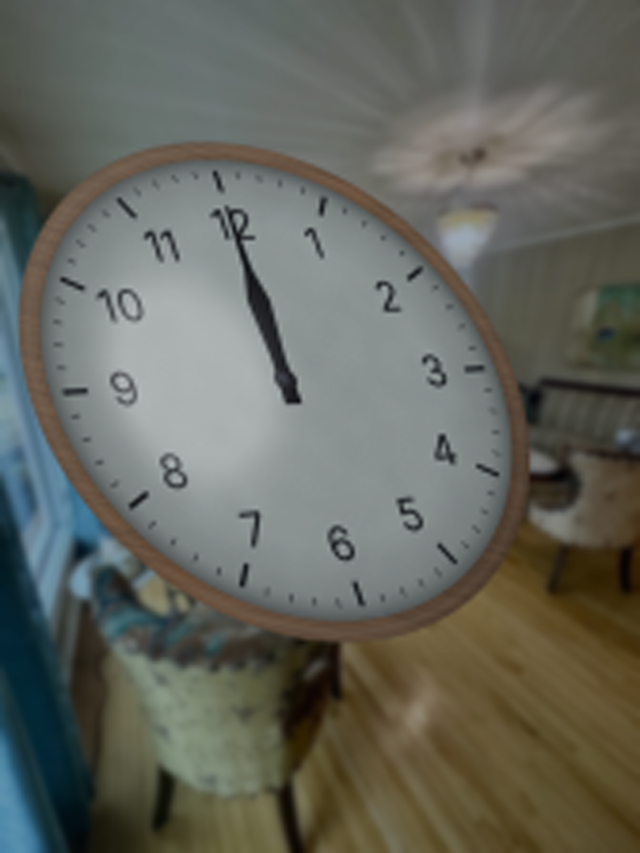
{"hour": 12, "minute": 0}
